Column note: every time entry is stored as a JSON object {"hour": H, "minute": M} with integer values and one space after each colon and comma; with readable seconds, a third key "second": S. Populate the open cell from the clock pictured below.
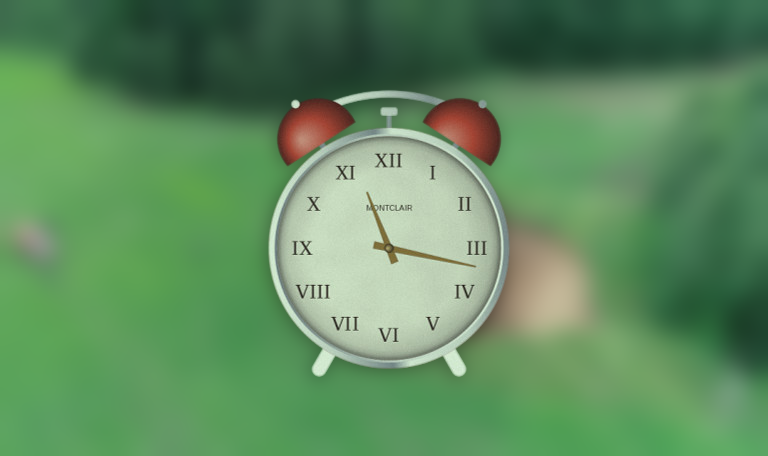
{"hour": 11, "minute": 17}
